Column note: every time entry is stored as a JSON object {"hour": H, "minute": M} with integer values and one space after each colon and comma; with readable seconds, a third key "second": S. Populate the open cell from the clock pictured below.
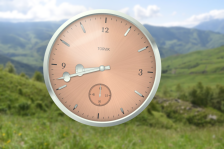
{"hour": 8, "minute": 42}
